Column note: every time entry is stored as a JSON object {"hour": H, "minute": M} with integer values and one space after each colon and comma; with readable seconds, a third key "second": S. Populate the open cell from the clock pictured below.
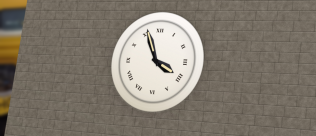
{"hour": 3, "minute": 56}
